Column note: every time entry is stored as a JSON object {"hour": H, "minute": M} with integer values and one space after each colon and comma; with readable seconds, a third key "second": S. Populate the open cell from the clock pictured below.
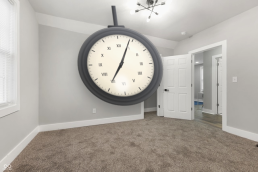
{"hour": 7, "minute": 4}
